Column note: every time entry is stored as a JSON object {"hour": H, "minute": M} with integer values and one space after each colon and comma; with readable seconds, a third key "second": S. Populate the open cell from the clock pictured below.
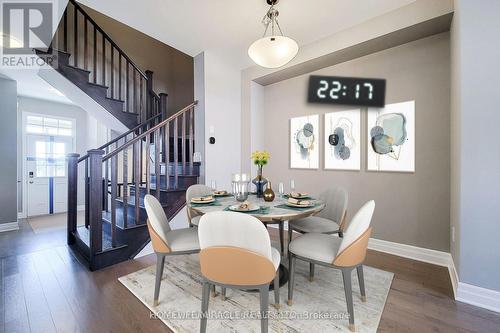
{"hour": 22, "minute": 17}
